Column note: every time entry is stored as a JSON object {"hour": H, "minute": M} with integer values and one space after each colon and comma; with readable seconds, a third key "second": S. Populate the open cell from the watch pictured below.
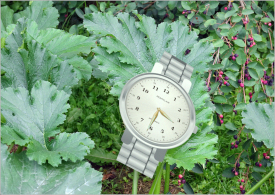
{"hour": 3, "minute": 31}
